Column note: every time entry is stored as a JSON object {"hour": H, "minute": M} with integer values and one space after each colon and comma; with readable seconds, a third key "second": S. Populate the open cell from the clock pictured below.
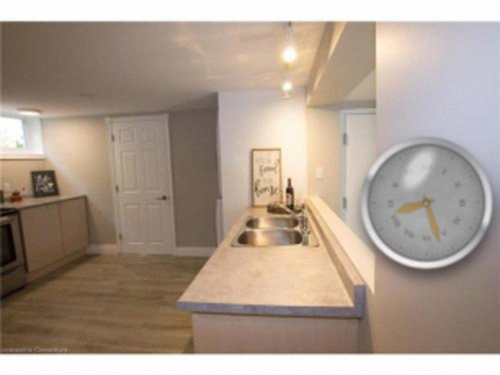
{"hour": 8, "minute": 27}
